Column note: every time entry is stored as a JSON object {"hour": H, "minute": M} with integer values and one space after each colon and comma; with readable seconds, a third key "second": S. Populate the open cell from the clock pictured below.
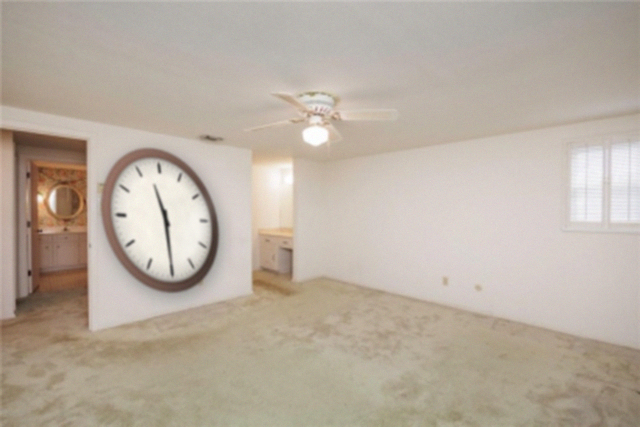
{"hour": 11, "minute": 30}
